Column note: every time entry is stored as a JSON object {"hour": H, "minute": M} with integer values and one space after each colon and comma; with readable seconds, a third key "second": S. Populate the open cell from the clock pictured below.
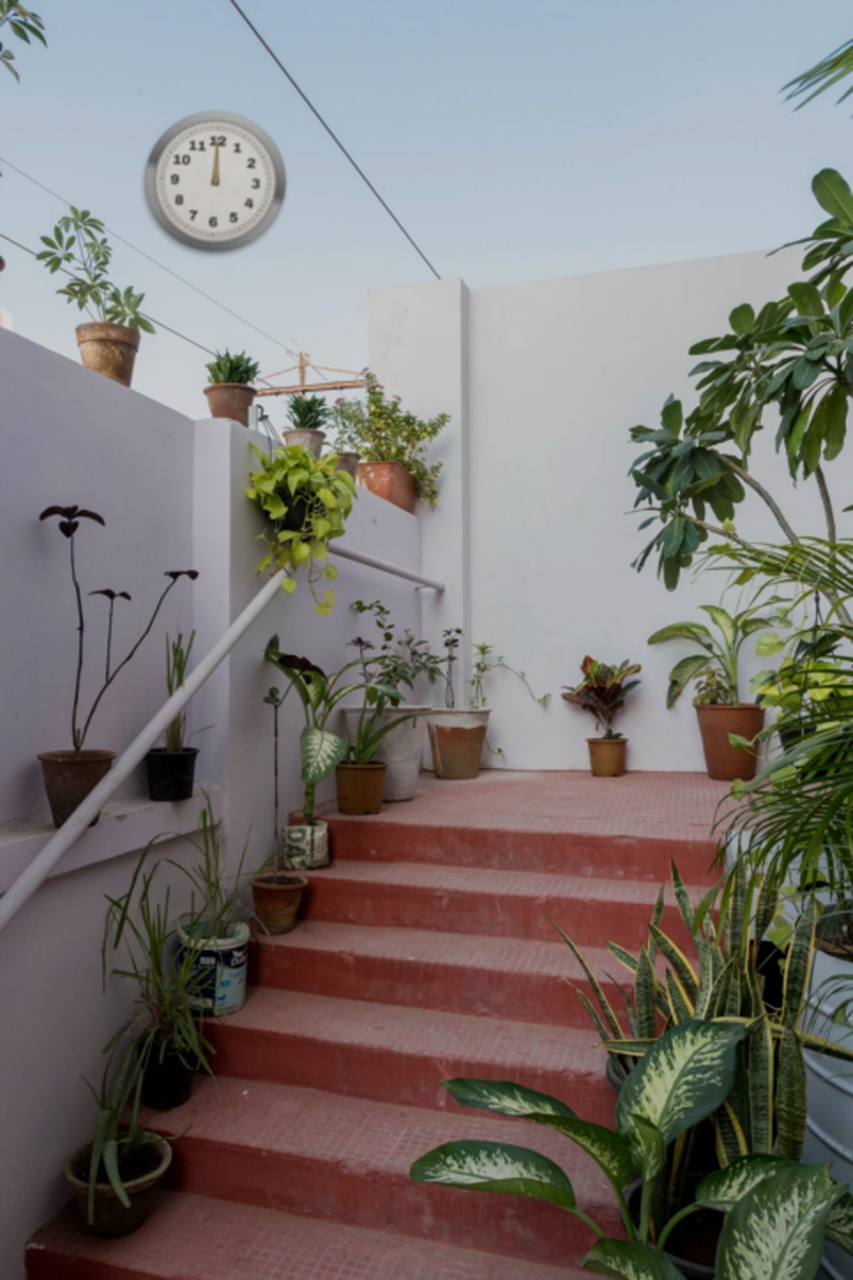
{"hour": 12, "minute": 0}
